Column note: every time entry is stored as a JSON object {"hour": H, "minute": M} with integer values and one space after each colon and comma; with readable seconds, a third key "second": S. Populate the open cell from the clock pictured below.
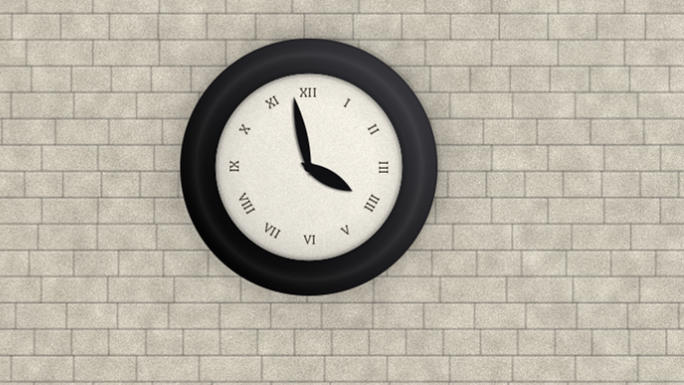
{"hour": 3, "minute": 58}
